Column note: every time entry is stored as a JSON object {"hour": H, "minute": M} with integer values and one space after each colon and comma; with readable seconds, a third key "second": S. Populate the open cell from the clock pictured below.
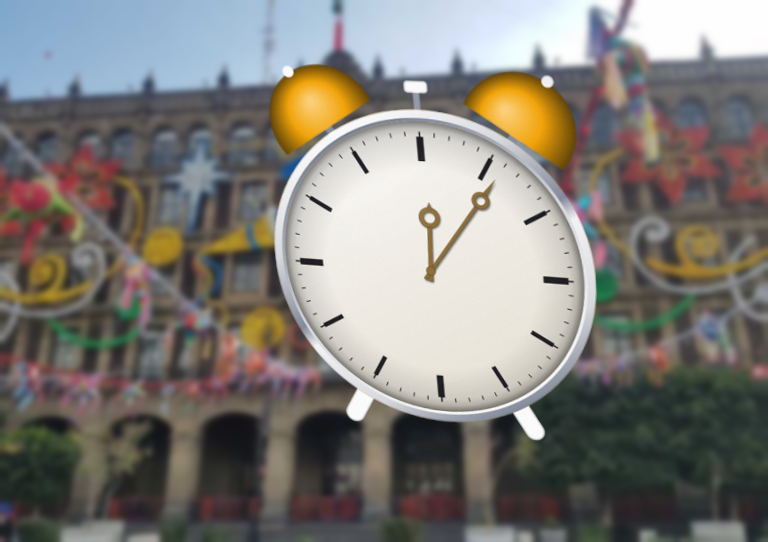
{"hour": 12, "minute": 6}
